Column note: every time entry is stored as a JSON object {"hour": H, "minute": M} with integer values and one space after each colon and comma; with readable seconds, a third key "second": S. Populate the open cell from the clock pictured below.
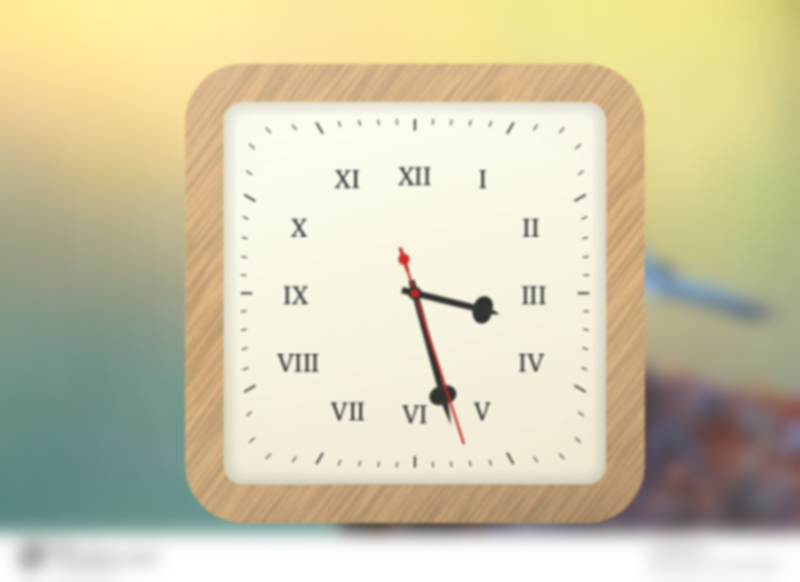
{"hour": 3, "minute": 27, "second": 27}
